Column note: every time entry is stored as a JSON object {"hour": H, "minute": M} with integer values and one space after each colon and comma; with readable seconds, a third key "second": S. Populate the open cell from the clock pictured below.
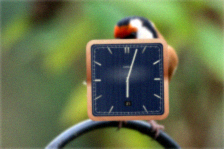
{"hour": 6, "minute": 3}
